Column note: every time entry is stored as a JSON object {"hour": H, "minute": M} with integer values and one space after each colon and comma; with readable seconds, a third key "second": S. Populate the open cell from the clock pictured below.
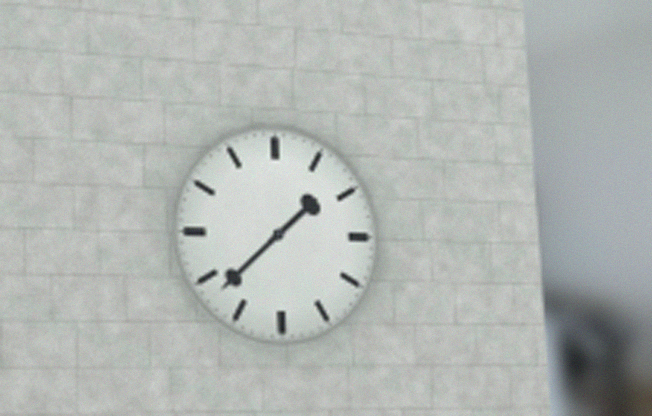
{"hour": 1, "minute": 38}
